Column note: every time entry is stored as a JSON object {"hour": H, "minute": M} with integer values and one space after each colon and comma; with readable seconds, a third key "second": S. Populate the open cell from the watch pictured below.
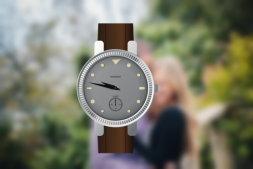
{"hour": 9, "minute": 47}
